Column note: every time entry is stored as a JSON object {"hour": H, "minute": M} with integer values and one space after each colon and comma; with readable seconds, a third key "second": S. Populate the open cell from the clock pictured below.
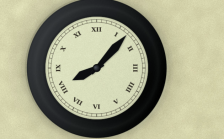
{"hour": 8, "minute": 7}
